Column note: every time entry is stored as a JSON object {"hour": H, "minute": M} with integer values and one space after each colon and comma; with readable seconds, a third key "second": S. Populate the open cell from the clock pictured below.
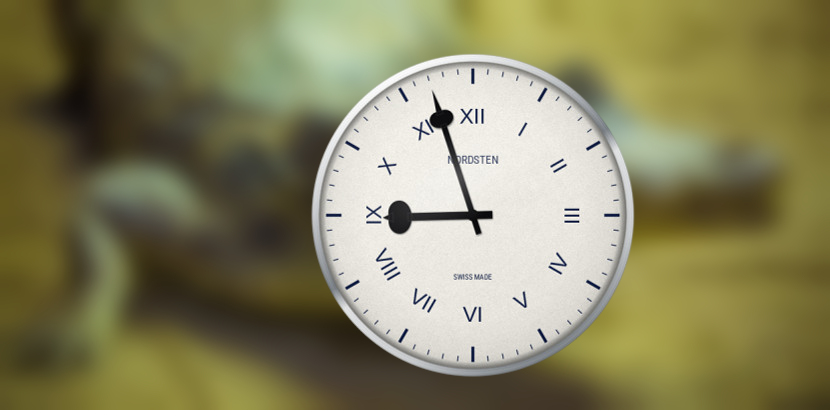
{"hour": 8, "minute": 57}
